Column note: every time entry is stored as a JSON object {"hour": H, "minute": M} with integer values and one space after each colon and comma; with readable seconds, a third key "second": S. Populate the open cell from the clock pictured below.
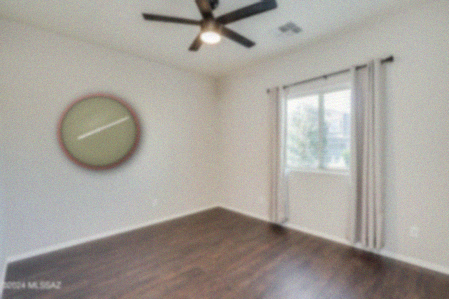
{"hour": 8, "minute": 11}
